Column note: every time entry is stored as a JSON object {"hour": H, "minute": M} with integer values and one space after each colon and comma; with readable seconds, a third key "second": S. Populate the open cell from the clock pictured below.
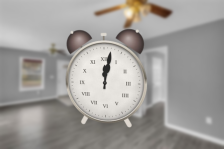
{"hour": 12, "minute": 2}
